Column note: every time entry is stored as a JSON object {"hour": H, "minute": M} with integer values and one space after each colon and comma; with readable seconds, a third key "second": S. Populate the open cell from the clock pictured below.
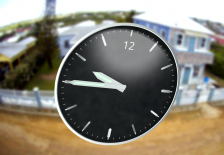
{"hour": 9, "minute": 45}
